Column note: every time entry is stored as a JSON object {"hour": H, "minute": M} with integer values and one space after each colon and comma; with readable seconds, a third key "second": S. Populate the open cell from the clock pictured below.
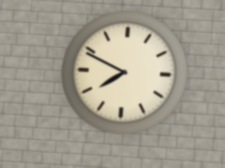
{"hour": 7, "minute": 49}
